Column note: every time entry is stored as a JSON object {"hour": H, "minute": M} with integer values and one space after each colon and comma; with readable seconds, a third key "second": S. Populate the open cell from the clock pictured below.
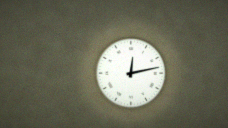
{"hour": 12, "minute": 13}
